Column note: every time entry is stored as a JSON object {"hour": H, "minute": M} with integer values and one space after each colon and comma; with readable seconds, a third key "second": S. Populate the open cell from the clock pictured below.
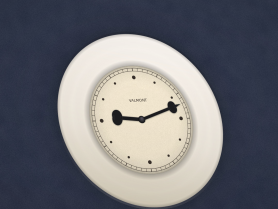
{"hour": 9, "minute": 12}
